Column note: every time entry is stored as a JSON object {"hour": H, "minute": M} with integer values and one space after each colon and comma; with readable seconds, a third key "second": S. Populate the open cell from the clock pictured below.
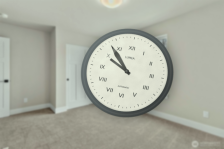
{"hour": 9, "minute": 53}
